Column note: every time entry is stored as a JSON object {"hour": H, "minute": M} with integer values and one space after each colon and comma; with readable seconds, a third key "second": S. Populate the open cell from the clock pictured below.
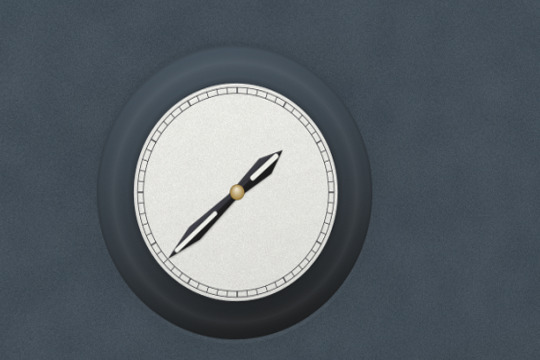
{"hour": 1, "minute": 38}
